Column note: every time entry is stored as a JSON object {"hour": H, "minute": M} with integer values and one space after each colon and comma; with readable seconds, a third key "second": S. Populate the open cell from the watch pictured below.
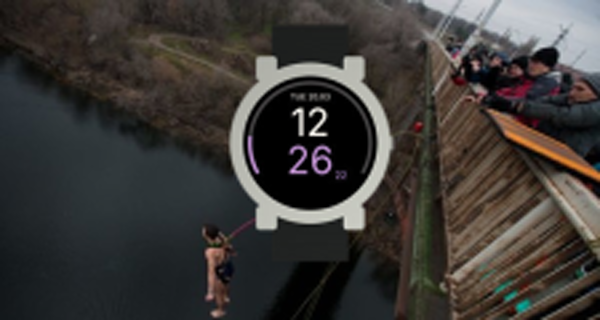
{"hour": 12, "minute": 26}
